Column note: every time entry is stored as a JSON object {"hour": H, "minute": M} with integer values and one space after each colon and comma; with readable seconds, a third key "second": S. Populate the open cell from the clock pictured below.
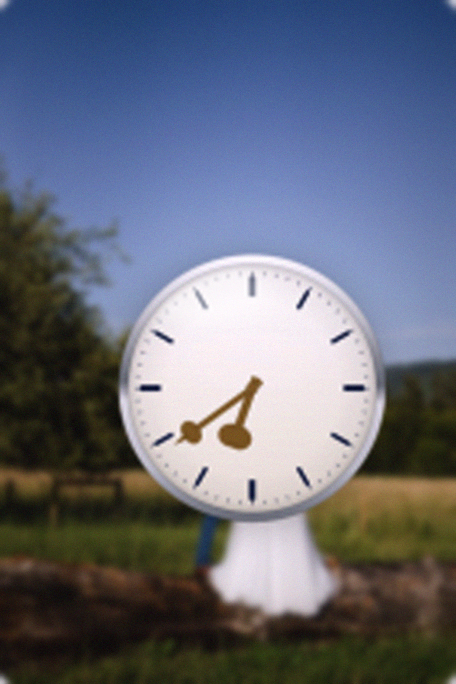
{"hour": 6, "minute": 39}
